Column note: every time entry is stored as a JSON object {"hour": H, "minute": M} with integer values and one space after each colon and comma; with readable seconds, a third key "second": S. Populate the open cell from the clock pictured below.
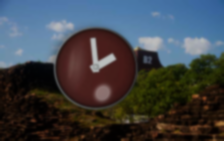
{"hour": 1, "minute": 59}
